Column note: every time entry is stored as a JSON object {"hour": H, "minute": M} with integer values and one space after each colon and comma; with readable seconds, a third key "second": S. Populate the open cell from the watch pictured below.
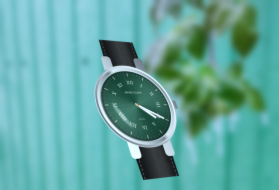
{"hour": 4, "minute": 20}
